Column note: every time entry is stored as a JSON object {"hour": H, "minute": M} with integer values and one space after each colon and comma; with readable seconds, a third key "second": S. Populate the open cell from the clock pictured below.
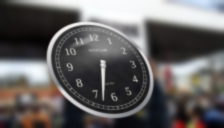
{"hour": 6, "minute": 33}
